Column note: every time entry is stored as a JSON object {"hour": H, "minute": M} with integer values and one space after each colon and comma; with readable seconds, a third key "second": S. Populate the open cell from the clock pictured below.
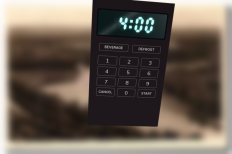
{"hour": 4, "minute": 0}
